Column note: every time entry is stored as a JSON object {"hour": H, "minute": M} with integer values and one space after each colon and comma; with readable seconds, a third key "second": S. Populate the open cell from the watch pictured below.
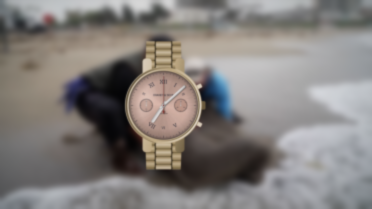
{"hour": 7, "minute": 8}
